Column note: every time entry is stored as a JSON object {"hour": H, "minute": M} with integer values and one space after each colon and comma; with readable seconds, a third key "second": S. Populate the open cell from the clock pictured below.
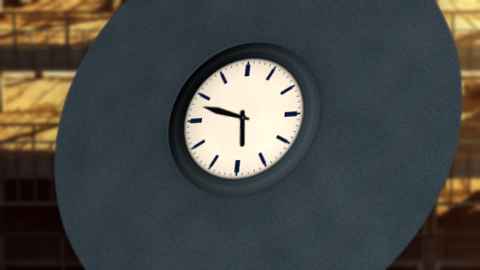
{"hour": 5, "minute": 48}
